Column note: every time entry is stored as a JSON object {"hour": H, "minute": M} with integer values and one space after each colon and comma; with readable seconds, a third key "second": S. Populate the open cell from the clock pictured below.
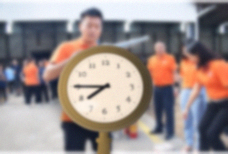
{"hour": 7, "minute": 45}
